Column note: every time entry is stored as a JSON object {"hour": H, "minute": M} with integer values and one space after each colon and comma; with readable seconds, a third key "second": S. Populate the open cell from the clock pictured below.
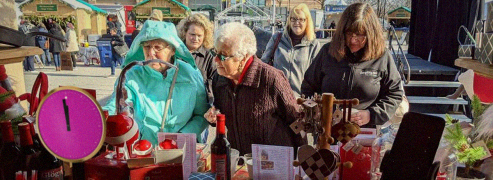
{"hour": 11, "minute": 59}
